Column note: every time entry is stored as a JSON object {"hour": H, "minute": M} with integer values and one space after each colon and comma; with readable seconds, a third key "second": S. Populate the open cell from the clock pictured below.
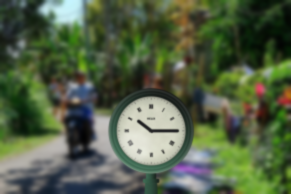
{"hour": 10, "minute": 15}
